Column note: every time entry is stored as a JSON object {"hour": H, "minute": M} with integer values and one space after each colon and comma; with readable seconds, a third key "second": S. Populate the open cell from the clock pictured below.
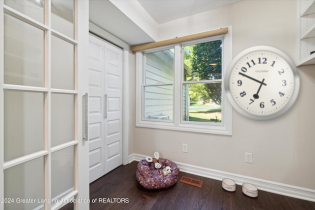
{"hour": 6, "minute": 49}
